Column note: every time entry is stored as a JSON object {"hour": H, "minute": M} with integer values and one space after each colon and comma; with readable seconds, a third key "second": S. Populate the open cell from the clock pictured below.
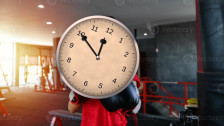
{"hour": 11, "minute": 50}
